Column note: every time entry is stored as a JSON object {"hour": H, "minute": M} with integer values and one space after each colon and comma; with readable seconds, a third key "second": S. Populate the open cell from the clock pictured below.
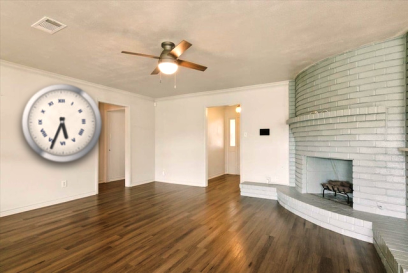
{"hour": 5, "minute": 34}
